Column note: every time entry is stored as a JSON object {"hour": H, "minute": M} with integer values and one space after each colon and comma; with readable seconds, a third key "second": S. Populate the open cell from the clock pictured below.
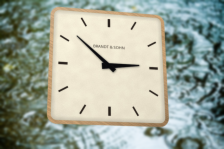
{"hour": 2, "minute": 52}
